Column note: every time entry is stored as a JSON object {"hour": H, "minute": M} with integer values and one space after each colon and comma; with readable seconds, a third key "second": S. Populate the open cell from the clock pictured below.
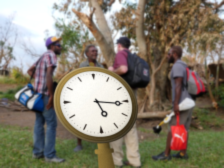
{"hour": 5, "minute": 16}
